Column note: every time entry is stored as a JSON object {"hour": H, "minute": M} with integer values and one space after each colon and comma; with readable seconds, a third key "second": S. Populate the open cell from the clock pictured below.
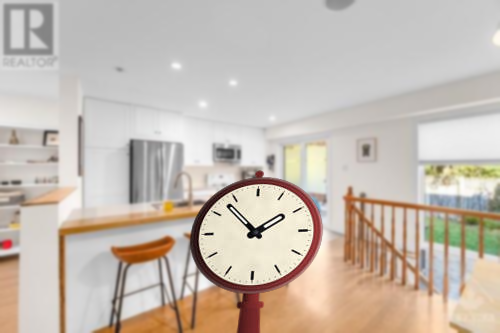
{"hour": 1, "minute": 53}
